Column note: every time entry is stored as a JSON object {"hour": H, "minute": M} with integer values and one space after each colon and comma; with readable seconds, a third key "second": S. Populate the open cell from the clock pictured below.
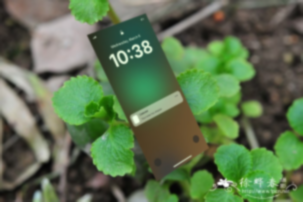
{"hour": 10, "minute": 38}
